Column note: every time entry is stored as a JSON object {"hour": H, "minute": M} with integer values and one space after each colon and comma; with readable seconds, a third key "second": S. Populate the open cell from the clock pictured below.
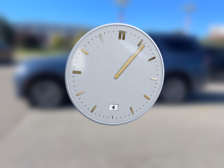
{"hour": 1, "minute": 6}
